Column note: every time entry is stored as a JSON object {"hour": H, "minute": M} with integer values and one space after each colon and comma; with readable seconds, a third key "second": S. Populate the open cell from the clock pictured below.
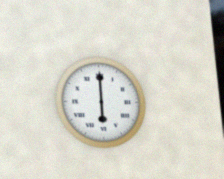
{"hour": 6, "minute": 0}
